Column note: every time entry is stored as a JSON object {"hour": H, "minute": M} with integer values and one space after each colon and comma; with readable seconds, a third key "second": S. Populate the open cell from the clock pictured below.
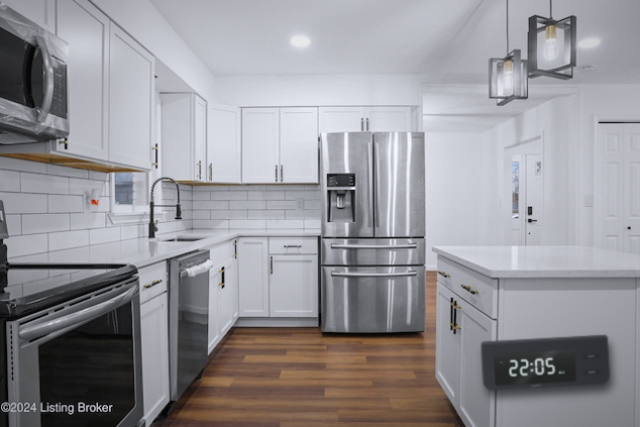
{"hour": 22, "minute": 5}
